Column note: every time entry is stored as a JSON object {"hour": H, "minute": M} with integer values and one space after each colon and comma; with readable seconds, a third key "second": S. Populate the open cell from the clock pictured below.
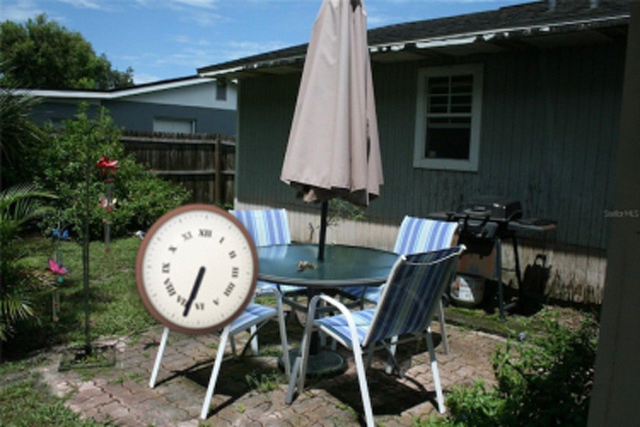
{"hour": 6, "minute": 33}
